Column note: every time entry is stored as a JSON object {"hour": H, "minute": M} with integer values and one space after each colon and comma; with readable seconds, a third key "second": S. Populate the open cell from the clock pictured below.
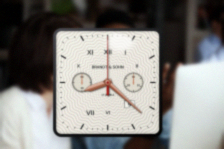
{"hour": 8, "minute": 22}
